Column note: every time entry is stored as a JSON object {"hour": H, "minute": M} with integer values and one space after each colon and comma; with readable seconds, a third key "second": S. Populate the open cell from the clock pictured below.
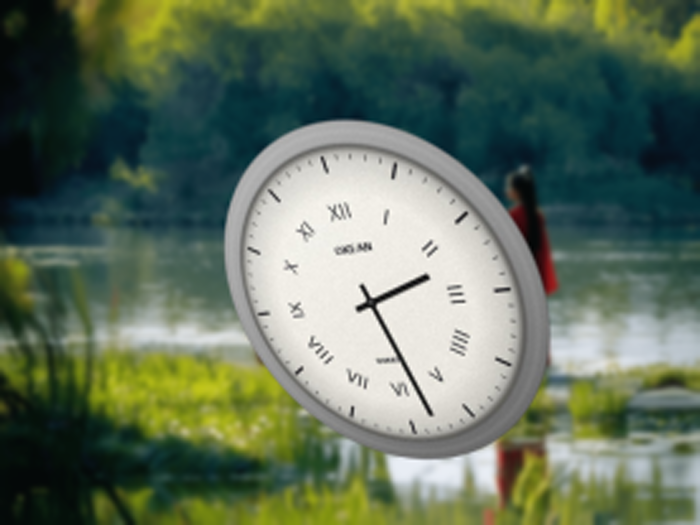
{"hour": 2, "minute": 28}
